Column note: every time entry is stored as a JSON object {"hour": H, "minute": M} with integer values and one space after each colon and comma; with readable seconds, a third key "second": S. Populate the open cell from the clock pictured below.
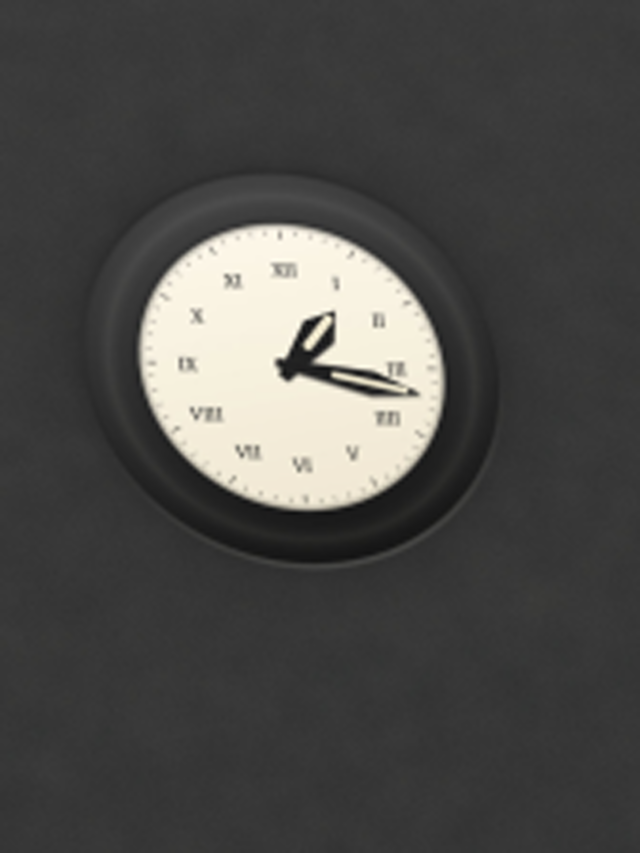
{"hour": 1, "minute": 17}
